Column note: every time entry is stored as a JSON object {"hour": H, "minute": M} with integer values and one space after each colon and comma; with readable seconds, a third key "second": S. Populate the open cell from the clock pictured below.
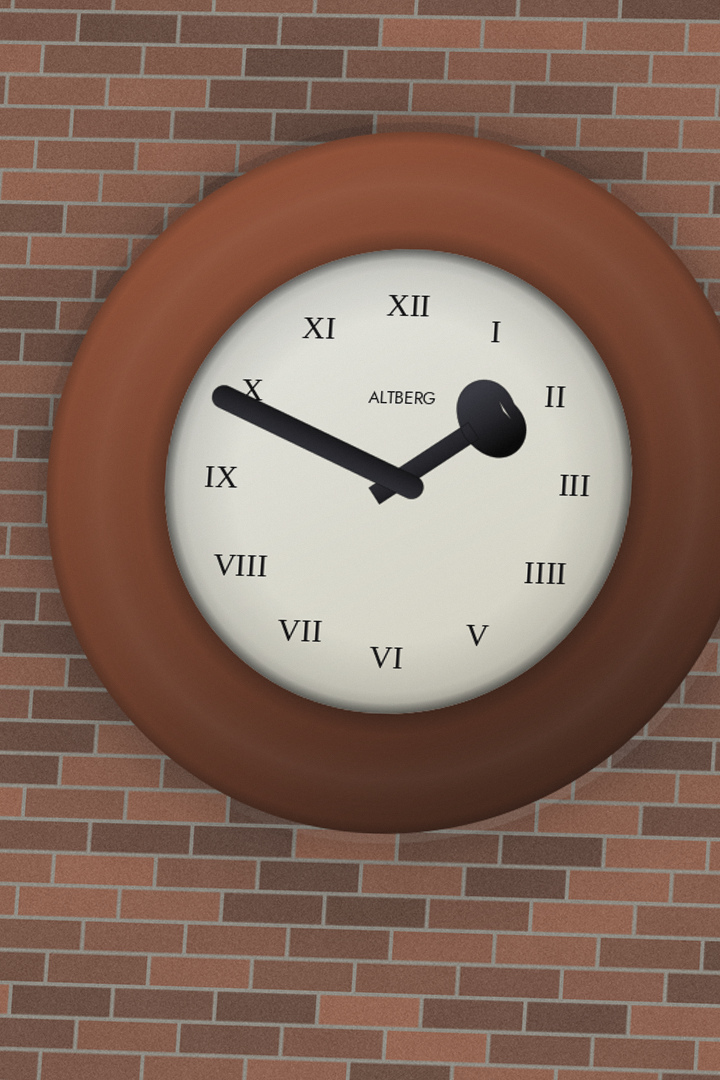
{"hour": 1, "minute": 49}
